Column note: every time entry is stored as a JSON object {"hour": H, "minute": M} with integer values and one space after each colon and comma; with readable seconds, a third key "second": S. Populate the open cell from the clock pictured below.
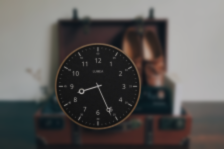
{"hour": 8, "minute": 26}
